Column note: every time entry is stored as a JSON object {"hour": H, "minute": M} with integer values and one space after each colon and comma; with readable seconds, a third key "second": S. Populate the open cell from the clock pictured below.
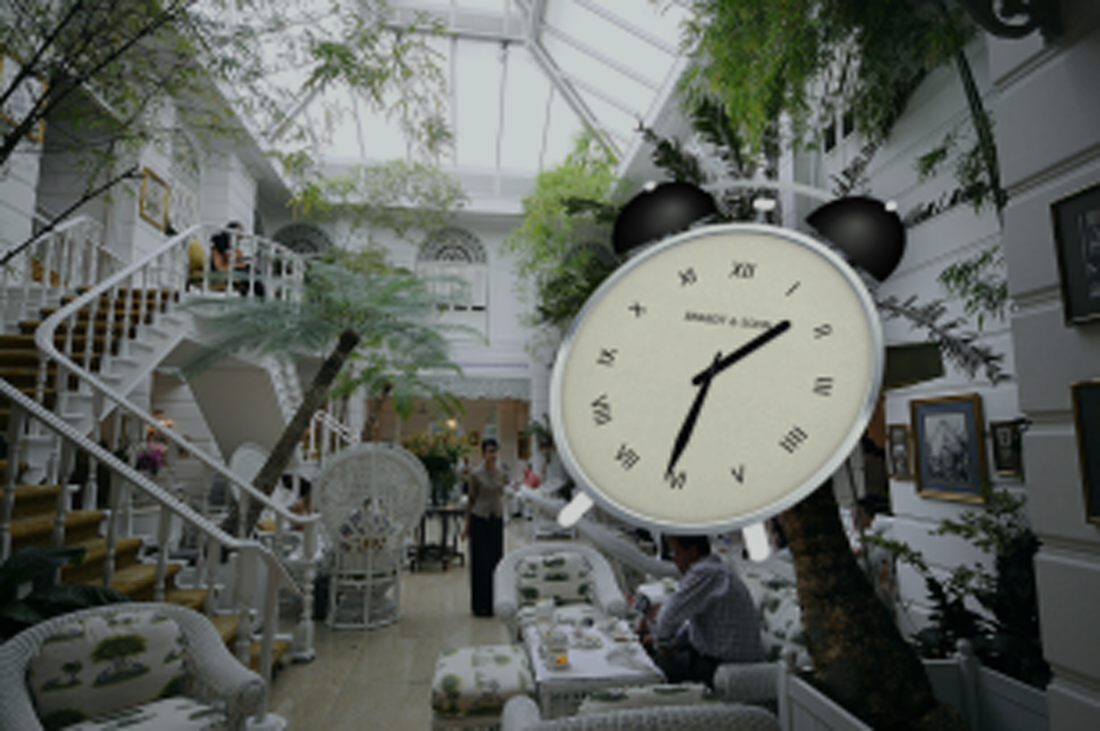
{"hour": 1, "minute": 31}
